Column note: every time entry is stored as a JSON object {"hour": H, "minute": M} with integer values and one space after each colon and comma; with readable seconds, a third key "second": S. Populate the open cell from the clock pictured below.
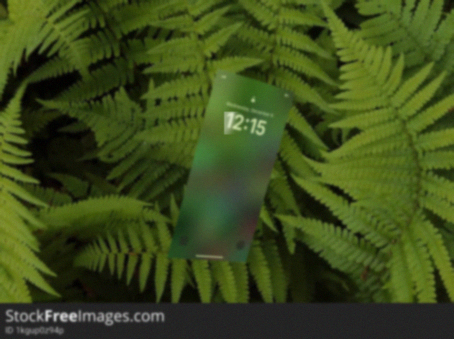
{"hour": 12, "minute": 15}
